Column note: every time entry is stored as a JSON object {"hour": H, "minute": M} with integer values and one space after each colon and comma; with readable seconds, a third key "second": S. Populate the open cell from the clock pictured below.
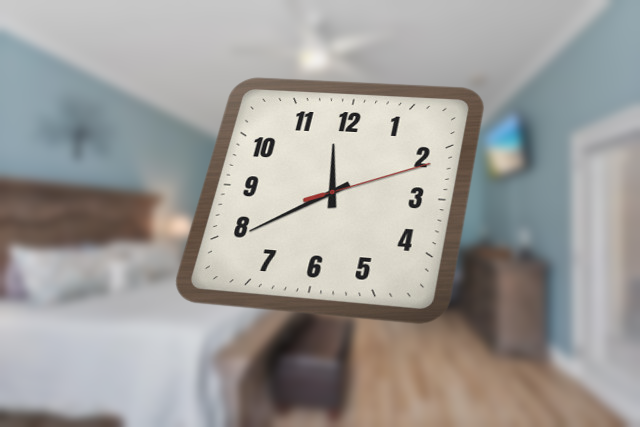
{"hour": 11, "minute": 39, "second": 11}
